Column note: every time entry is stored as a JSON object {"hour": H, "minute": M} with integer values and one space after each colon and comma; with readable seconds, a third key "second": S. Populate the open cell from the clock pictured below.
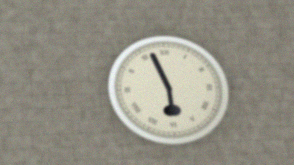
{"hour": 5, "minute": 57}
